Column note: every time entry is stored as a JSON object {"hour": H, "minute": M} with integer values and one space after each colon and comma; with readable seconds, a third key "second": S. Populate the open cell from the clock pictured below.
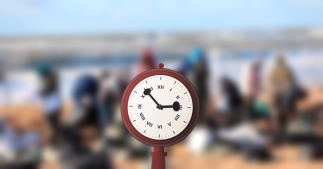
{"hour": 2, "minute": 53}
